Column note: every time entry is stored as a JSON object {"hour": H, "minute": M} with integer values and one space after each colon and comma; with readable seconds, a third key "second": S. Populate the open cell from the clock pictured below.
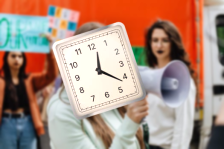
{"hour": 12, "minute": 22}
